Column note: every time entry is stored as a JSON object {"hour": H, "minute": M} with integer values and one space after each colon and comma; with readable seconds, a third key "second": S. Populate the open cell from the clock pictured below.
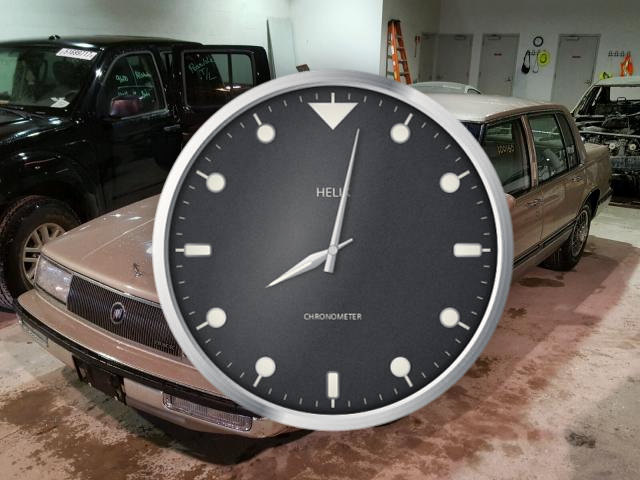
{"hour": 8, "minute": 2}
